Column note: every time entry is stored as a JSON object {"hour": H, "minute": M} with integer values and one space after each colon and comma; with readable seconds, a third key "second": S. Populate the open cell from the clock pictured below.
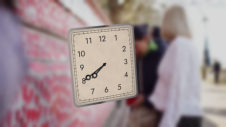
{"hour": 7, "minute": 40}
